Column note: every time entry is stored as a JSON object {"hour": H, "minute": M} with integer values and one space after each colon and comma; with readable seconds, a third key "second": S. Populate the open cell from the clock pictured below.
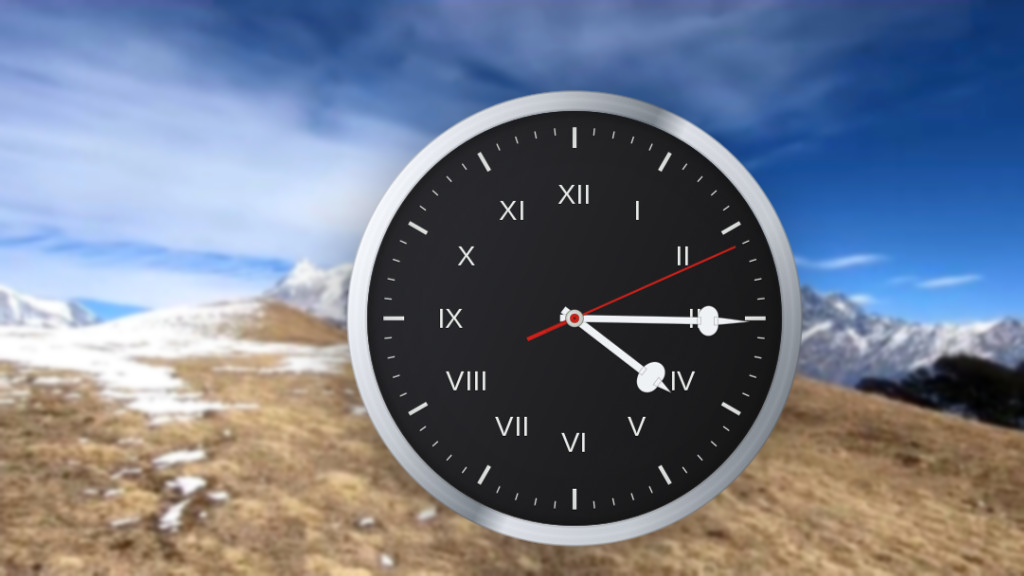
{"hour": 4, "minute": 15, "second": 11}
